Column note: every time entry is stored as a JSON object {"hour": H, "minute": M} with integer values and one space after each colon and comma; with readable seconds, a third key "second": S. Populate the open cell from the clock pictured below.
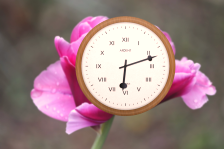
{"hour": 6, "minute": 12}
